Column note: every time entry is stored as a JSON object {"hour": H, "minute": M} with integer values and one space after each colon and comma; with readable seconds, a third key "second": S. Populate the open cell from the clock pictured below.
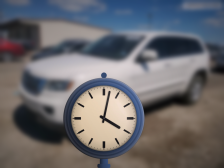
{"hour": 4, "minute": 2}
